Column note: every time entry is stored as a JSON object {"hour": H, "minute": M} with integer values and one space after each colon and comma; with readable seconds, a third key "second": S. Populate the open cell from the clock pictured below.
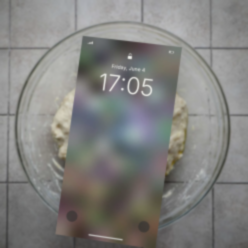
{"hour": 17, "minute": 5}
